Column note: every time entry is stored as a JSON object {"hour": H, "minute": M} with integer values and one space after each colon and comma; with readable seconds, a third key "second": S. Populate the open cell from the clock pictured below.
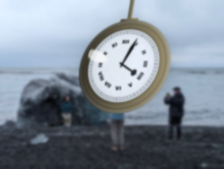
{"hour": 4, "minute": 4}
